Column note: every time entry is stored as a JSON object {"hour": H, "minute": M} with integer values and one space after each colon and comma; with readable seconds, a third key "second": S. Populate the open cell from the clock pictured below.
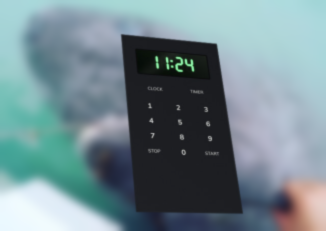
{"hour": 11, "minute": 24}
